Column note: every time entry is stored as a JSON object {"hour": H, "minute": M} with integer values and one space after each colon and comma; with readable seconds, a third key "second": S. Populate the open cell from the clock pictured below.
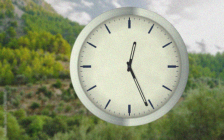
{"hour": 12, "minute": 26}
